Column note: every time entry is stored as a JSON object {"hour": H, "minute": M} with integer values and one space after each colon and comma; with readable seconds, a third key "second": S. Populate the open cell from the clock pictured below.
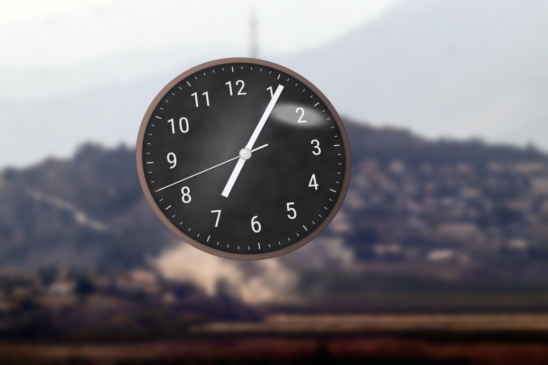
{"hour": 7, "minute": 5, "second": 42}
